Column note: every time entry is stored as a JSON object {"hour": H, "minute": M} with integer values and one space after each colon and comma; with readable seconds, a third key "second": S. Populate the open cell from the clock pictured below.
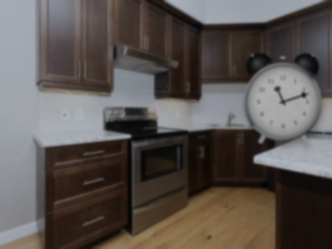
{"hour": 11, "minute": 12}
